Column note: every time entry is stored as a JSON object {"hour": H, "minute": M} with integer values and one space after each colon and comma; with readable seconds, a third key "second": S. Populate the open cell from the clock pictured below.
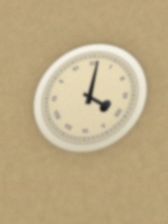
{"hour": 4, "minute": 1}
